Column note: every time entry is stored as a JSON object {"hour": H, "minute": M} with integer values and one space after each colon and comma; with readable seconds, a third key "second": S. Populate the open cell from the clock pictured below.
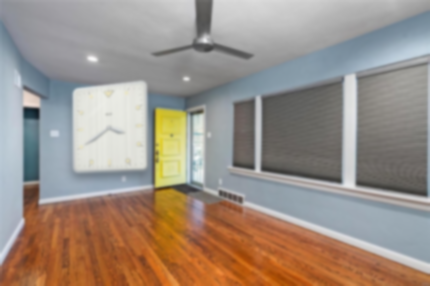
{"hour": 3, "minute": 40}
